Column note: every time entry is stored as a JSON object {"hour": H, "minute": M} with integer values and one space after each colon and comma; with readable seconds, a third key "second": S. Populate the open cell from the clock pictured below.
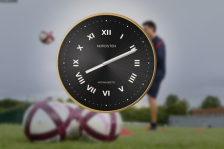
{"hour": 8, "minute": 11}
